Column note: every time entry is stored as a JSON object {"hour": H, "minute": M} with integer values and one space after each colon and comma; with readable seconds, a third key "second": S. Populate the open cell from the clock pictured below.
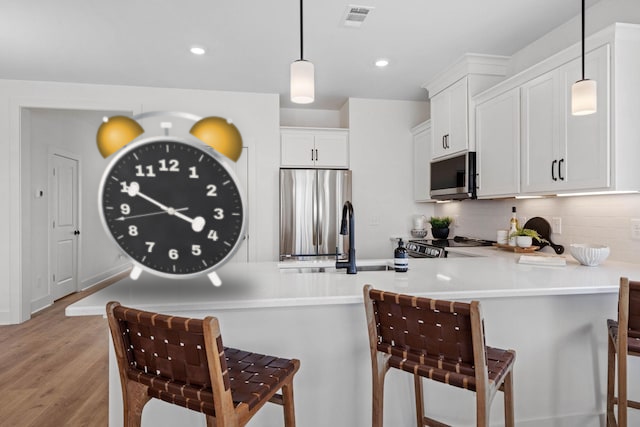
{"hour": 3, "minute": 49, "second": 43}
